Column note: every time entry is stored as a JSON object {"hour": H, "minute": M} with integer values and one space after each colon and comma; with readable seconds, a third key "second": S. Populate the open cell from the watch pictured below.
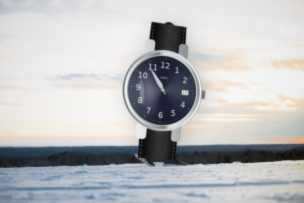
{"hour": 10, "minute": 54}
